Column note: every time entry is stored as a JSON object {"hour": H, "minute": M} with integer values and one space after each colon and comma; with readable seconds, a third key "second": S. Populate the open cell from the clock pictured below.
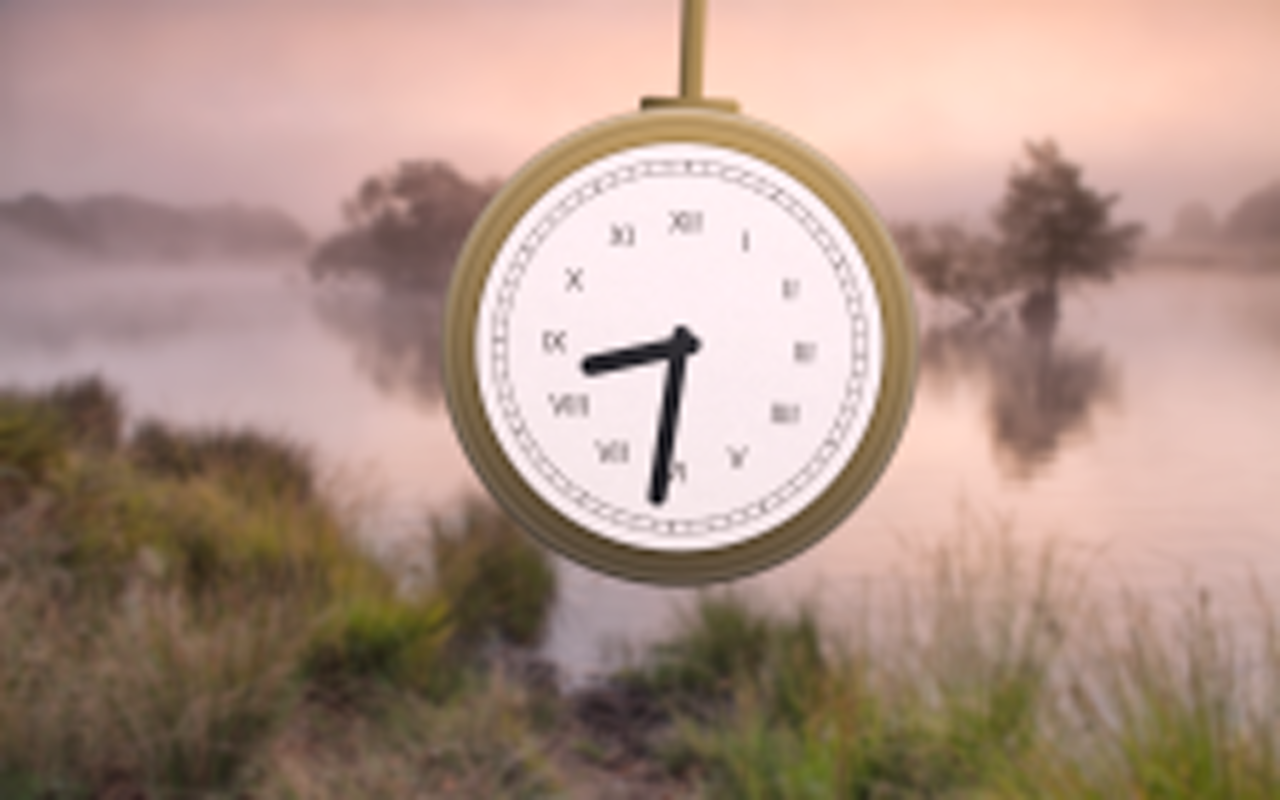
{"hour": 8, "minute": 31}
